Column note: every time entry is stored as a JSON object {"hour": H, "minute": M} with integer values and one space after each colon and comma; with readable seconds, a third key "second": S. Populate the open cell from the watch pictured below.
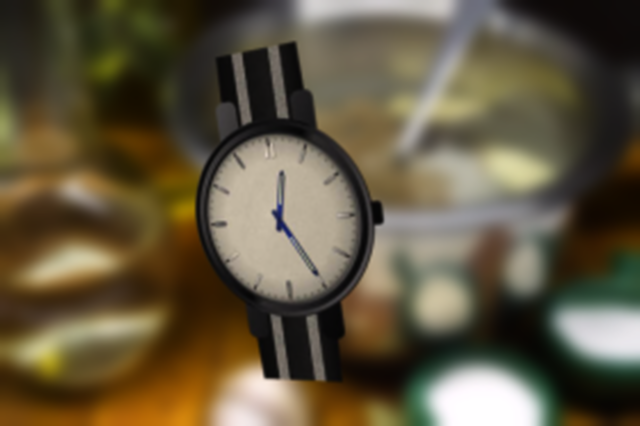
{"hour": 12, "minute": 25}
